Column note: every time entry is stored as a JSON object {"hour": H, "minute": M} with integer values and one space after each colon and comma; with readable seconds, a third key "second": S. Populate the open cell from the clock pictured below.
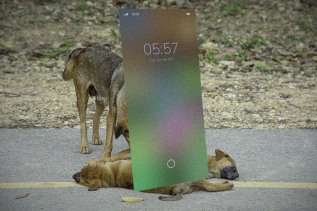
{"hour": 5, "minute": 57}
